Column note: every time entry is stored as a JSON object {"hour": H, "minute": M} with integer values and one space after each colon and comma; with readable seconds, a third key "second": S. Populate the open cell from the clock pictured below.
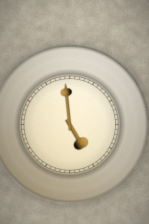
{"hour": 4, "minute": 59}
